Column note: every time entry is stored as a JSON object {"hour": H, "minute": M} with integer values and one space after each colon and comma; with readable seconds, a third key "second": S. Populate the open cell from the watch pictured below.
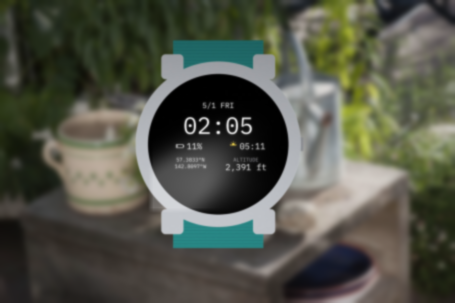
{"hour": 2, "minute": 5}
